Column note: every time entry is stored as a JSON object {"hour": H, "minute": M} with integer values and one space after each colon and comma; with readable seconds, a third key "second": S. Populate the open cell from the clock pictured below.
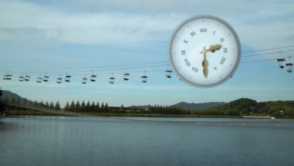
{"hour": 2, "minute": 30}
